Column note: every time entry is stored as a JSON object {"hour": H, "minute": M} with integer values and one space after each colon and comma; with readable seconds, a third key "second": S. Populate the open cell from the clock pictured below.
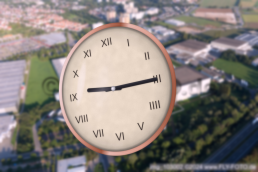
{"hour": 9, "minute": 15}
